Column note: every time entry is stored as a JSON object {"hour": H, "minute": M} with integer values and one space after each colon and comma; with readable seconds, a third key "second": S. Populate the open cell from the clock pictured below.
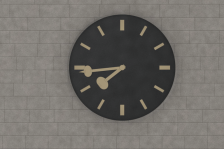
{"hour": 7, "minute": 44}
